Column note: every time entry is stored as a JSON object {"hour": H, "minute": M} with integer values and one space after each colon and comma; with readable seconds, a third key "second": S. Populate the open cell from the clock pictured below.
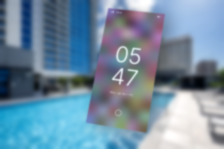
{"hour": 5, "minute": 47}
